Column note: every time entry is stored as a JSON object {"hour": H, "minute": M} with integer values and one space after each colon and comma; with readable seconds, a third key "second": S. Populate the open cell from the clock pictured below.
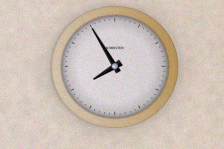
{"hour": 7, "minute": 55}
